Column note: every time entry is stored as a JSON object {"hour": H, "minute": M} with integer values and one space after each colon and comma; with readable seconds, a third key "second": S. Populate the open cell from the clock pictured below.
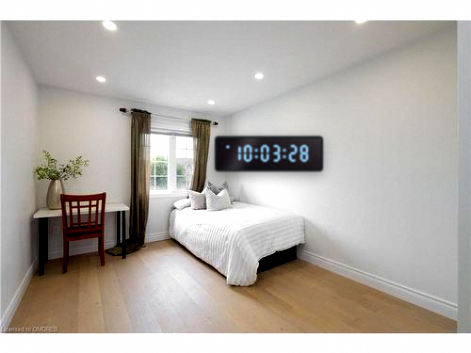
{"hour": 10, "minute": 3, "second": 28}
